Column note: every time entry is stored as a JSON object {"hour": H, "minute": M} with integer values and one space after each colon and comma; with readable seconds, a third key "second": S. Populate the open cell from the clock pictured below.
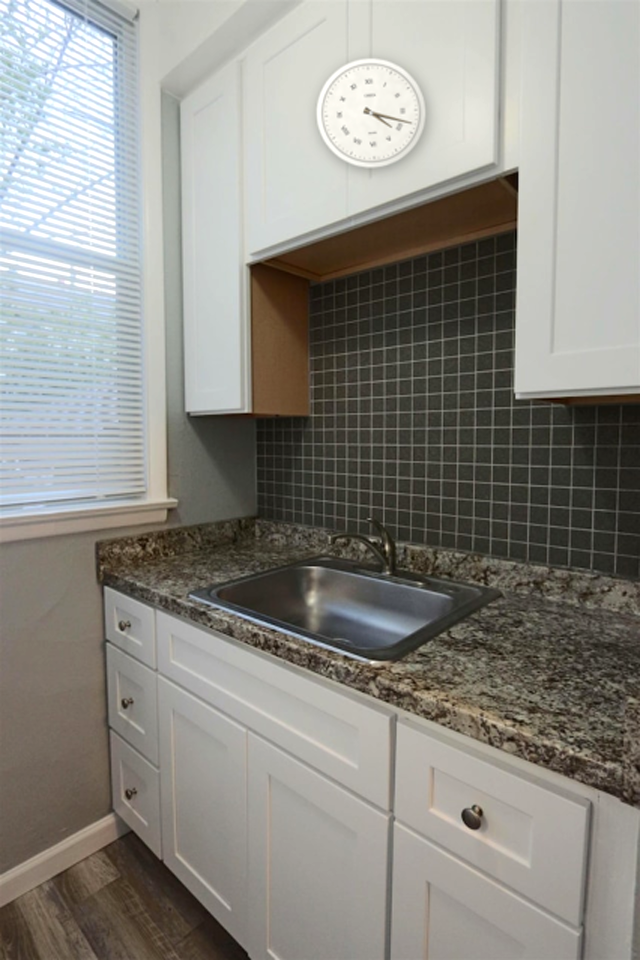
{"hour": 4, "minute": 18}
